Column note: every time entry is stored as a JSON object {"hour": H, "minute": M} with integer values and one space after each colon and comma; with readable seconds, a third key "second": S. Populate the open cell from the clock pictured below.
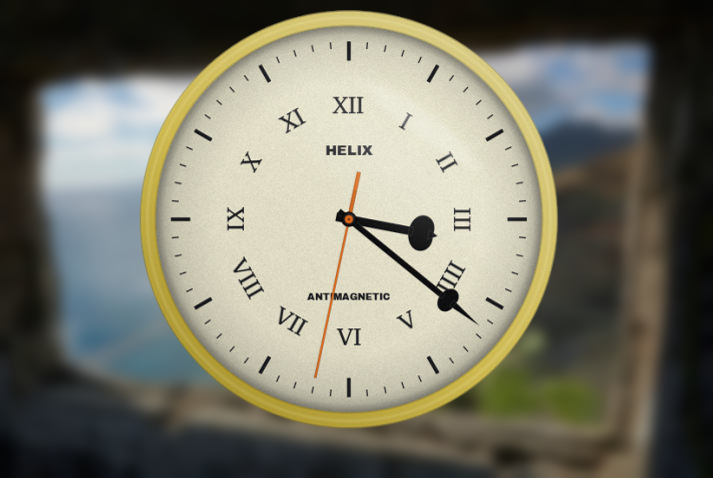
{"hour": 3, "minute": 21, "second": 32}
